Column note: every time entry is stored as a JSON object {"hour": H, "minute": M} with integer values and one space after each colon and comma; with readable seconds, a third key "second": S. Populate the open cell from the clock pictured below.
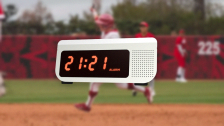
{"hour": 21, "minute": 21}
